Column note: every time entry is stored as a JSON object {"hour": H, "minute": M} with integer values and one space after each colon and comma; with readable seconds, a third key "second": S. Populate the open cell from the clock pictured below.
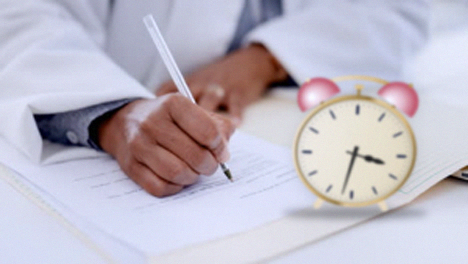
{"hour": 3, "minute": 32}
